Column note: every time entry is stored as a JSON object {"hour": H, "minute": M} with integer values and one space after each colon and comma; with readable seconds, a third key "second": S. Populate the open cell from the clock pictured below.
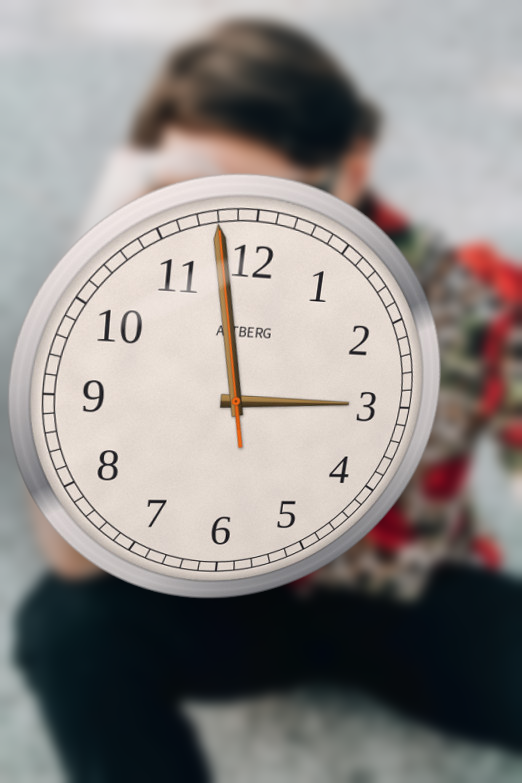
{"hour": 2, "minute": 57, "second": 58}
